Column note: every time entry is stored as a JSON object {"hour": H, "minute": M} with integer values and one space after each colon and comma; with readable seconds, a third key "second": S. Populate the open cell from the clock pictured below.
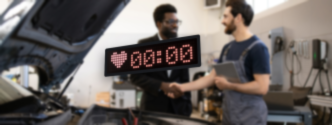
{"hour": 0, "minute": 0}
